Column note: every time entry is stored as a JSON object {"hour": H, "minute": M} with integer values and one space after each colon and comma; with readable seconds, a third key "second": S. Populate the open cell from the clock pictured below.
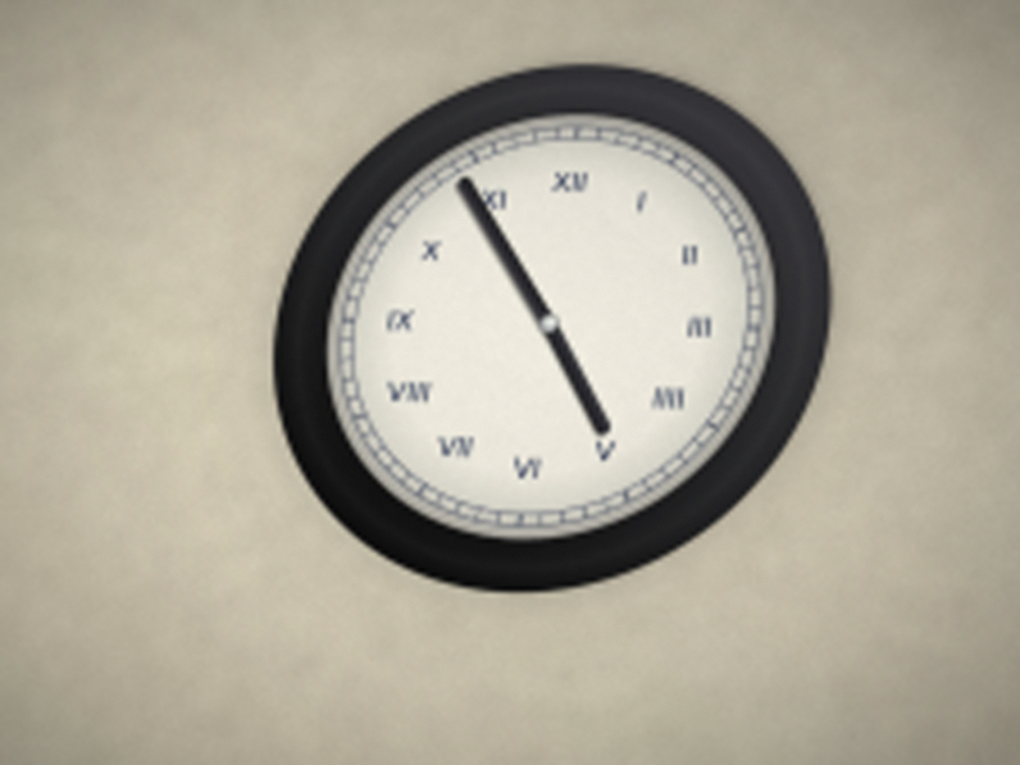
{"hour": 4, "minute": 54}
